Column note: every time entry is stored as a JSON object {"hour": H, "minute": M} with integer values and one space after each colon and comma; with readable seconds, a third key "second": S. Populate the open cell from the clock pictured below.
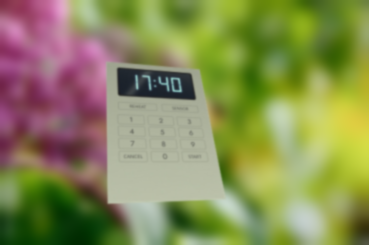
{"hour": 17, "minute": 40}
